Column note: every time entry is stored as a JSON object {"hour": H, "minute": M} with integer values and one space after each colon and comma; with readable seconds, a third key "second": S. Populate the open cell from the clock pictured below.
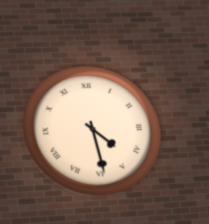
{"hour": 4, "minute": 29}
